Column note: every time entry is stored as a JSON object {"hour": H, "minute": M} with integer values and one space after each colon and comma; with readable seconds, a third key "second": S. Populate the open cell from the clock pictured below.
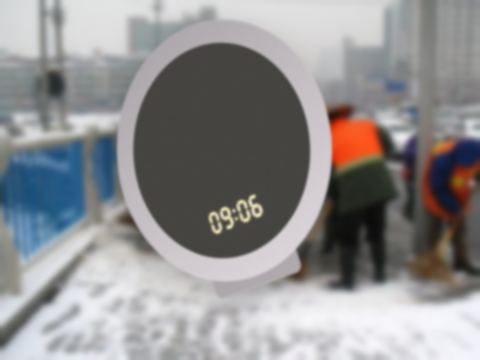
{"hour": 9, "minute": 6}
